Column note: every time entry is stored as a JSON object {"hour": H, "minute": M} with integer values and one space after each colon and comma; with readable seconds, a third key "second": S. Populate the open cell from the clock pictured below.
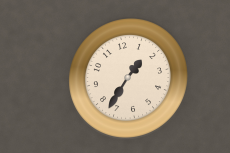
{"hour": 1, "minute": 37}
